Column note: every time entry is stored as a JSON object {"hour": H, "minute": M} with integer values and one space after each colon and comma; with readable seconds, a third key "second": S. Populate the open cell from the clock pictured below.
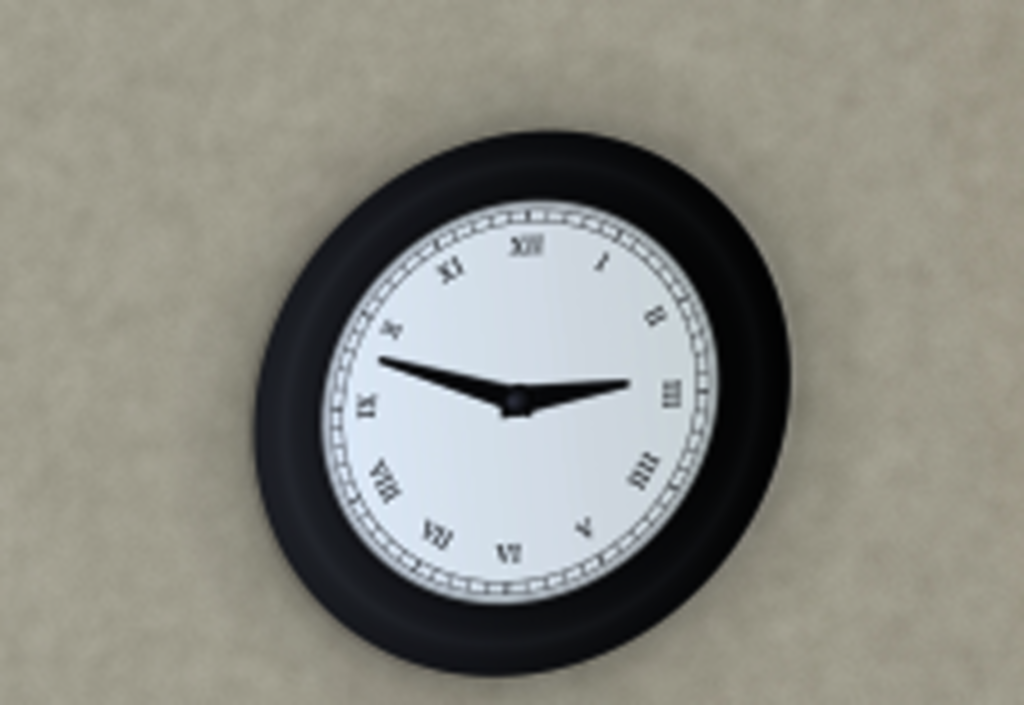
{"hour": 2, "minute": 48}
